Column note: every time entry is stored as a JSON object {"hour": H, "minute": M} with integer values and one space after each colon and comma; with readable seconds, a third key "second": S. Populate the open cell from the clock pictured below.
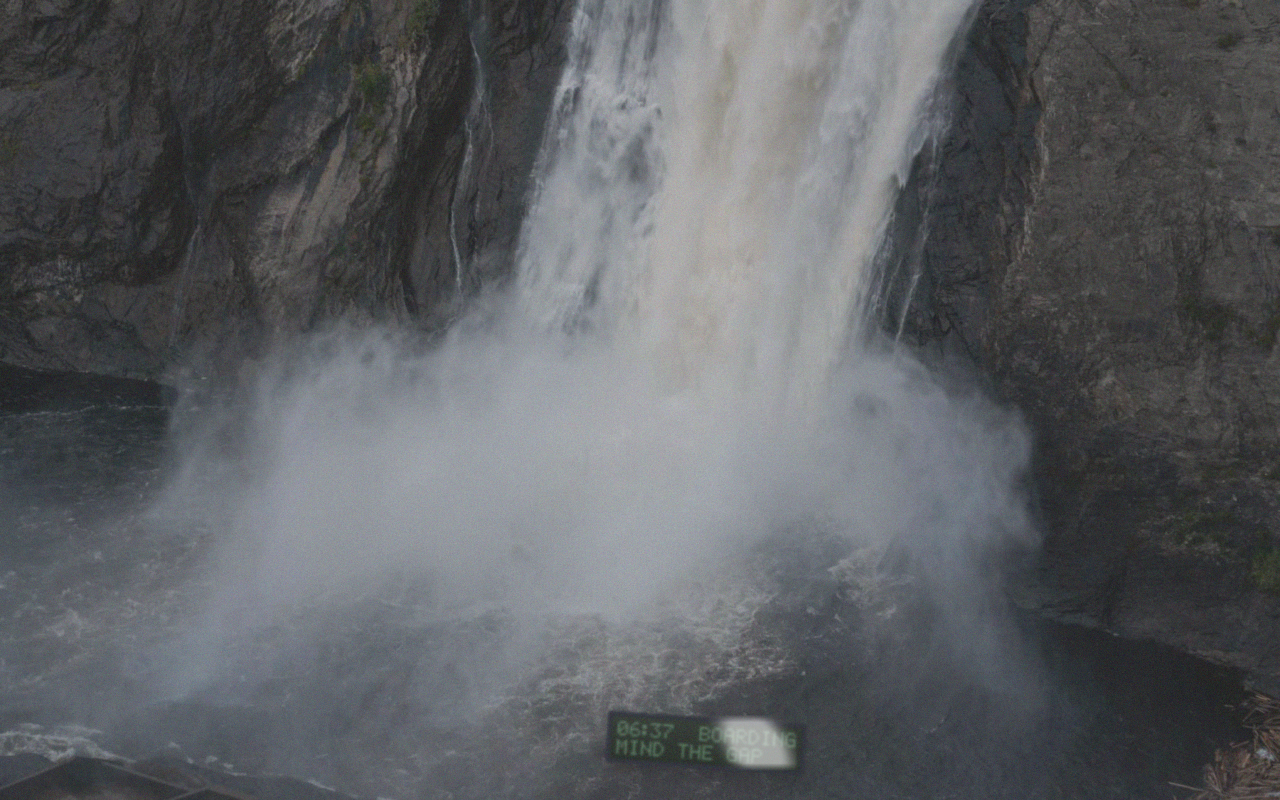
{"hour": 6, "minute": 37}
